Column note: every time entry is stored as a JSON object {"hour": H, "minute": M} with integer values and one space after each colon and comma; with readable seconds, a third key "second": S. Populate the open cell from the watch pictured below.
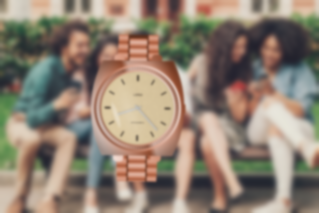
{"hour": 8, "minute": 23}
